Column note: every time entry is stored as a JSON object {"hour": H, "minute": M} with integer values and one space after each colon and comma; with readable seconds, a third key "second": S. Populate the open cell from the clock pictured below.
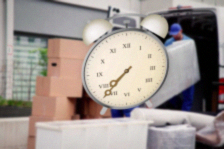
{"hour": 7, "minute": 37}
